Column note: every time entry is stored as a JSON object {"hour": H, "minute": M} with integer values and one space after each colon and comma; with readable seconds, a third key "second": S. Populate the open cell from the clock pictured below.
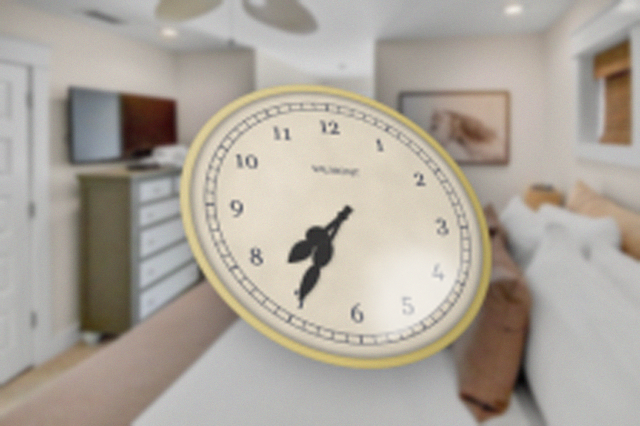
{"hour": 7, "minute": 35}
